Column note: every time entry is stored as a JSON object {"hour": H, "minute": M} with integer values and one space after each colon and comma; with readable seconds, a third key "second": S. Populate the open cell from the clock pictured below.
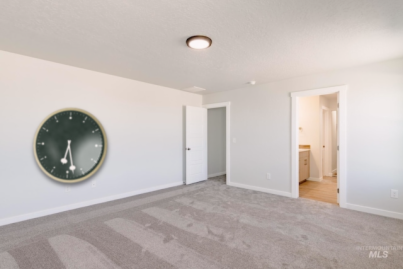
{"hour": 6, "minute": 28}
